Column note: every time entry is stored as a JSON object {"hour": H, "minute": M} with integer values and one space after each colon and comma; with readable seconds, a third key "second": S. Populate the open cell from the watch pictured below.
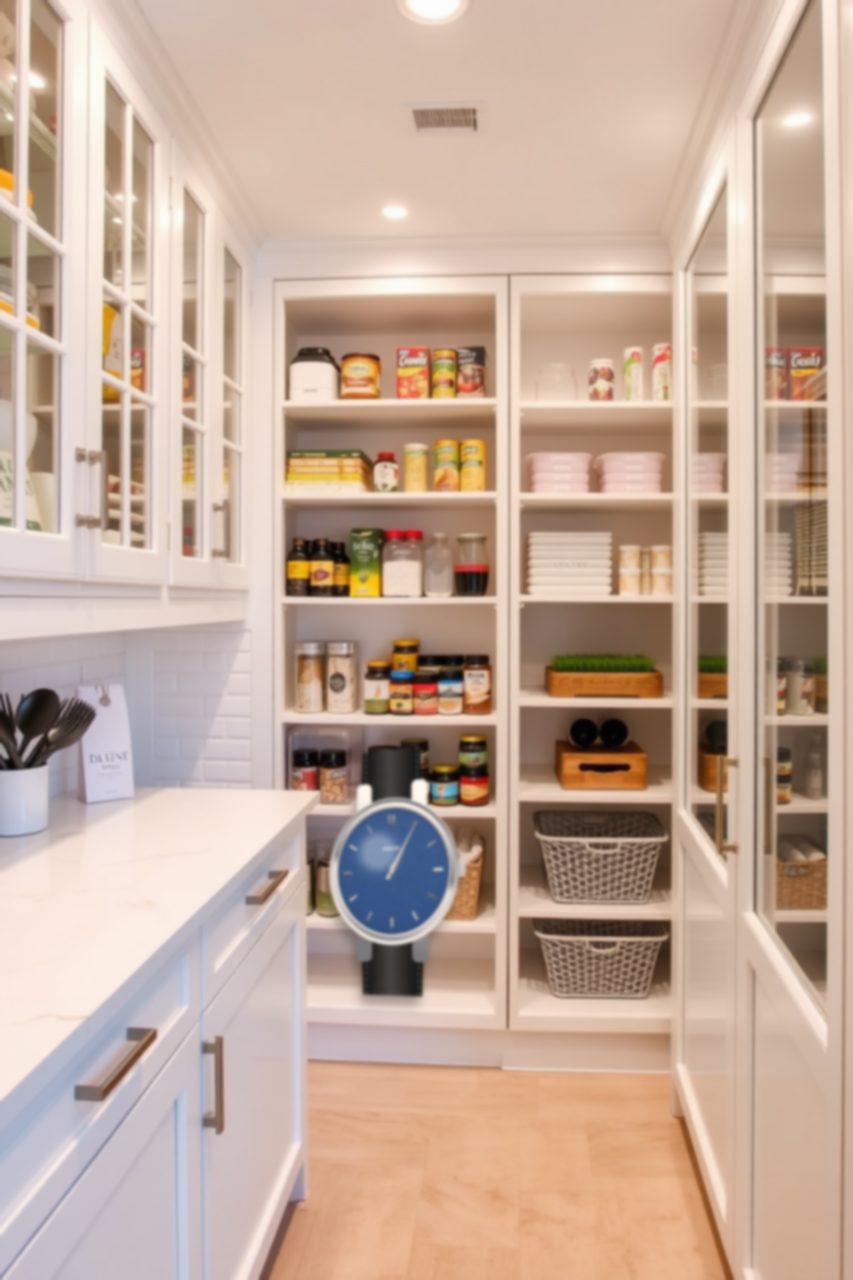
{"hour": 1, "minute": 5}
